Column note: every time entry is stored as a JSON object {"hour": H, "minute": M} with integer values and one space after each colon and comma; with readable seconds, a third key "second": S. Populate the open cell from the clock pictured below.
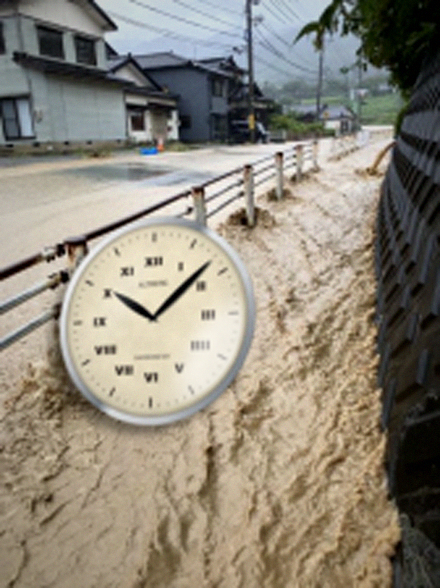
{"hour": 10, "minute": 8}
